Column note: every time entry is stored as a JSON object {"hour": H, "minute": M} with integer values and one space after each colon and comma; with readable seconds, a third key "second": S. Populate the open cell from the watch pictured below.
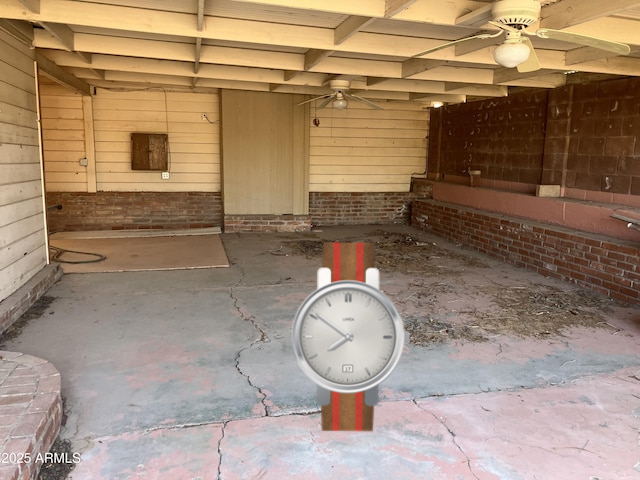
{"hour": 7, "minute": 51}
